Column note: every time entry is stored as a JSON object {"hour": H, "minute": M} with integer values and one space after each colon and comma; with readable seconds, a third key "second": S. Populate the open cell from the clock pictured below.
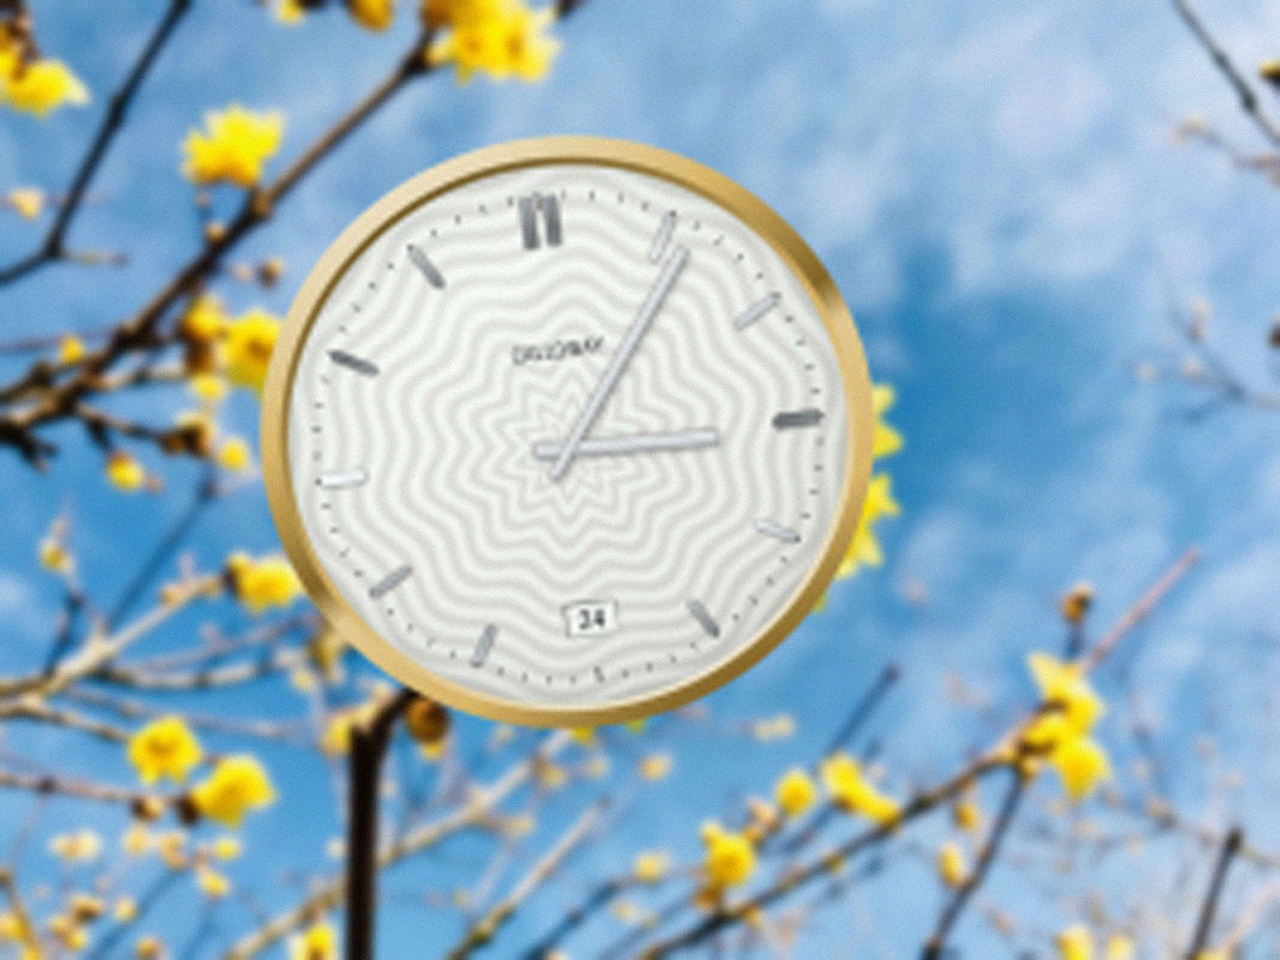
{"hour": 3, "minute": 6}
